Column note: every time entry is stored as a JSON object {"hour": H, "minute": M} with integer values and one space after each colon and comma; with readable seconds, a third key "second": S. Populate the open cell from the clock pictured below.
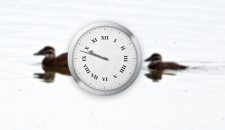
{"hour": 9, "minute": 48}
